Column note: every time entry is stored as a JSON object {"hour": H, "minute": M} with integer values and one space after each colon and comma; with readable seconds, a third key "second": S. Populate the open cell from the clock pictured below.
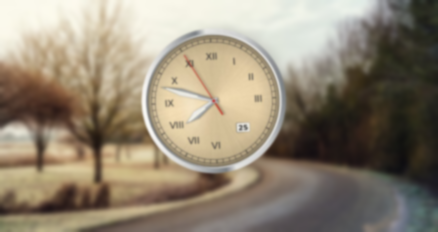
{"hour": 7, "minute": 47, "second": 55}
